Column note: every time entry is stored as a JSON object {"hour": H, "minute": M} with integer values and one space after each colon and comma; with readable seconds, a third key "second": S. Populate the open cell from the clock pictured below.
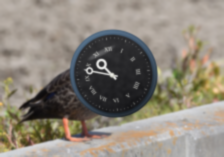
{"hour": 10, "minute": 48}
